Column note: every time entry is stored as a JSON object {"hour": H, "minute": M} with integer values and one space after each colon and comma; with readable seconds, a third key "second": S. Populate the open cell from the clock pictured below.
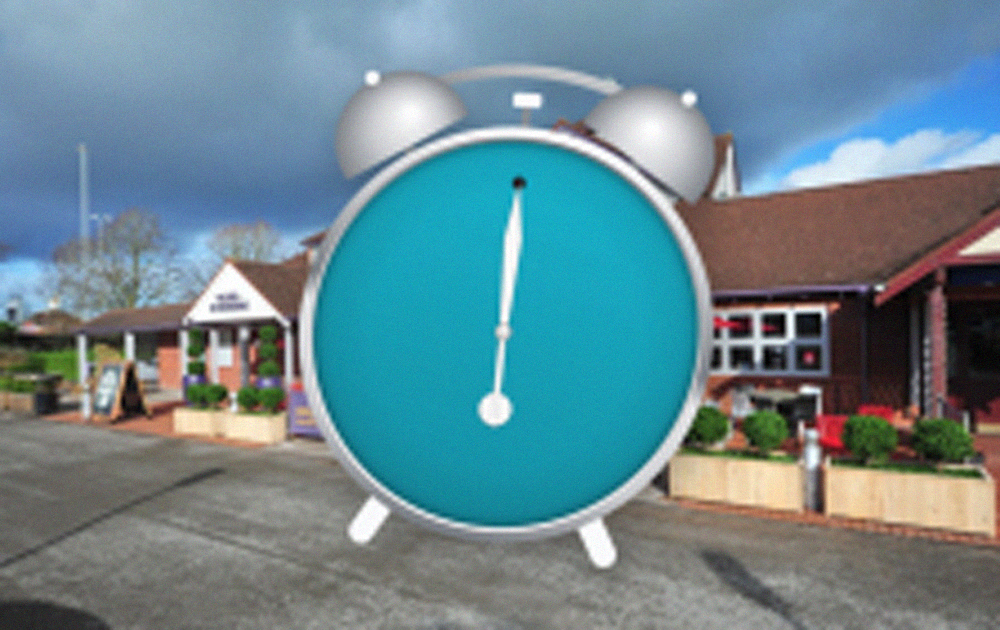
{"hour": 6, "minute": 0}
